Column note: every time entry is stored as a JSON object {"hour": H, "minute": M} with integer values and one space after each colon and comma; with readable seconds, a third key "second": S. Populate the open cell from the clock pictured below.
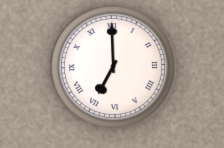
{"hour": 7, "minute": 0}
